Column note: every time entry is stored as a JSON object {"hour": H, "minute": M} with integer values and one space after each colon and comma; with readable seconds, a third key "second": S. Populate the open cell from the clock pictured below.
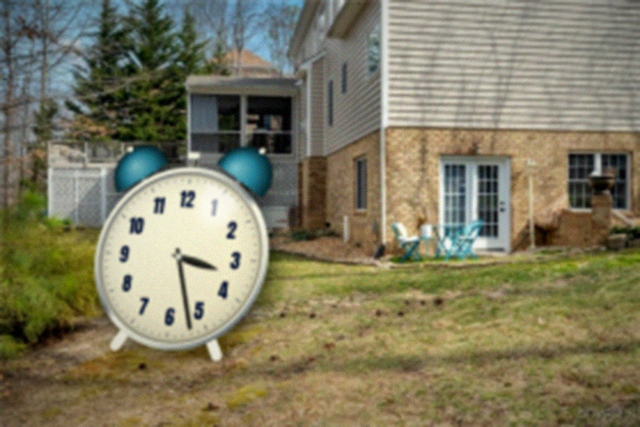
{"hour": 3, "minute": 27}
